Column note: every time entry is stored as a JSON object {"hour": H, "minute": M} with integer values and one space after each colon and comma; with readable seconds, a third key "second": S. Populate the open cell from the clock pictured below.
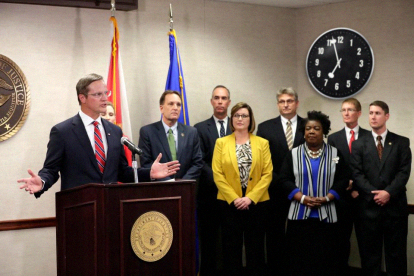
{"hour": 6, "minute": 57}
